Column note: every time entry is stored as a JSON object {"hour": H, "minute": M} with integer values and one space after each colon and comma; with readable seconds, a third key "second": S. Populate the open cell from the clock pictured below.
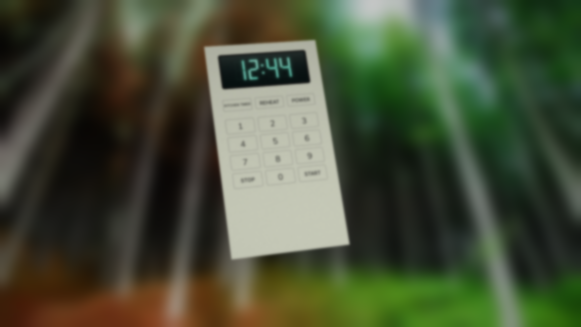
{"hour": 12, "minute": 44}
